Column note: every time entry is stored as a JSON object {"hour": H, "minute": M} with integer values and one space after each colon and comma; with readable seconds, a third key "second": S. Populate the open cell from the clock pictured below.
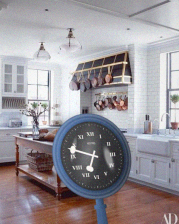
{"hour": 6, "minute": 48}
